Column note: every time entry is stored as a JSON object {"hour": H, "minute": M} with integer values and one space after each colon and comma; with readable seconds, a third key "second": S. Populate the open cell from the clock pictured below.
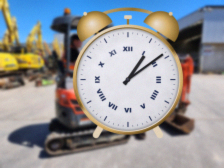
{"hour": 1, "minute": 9}
